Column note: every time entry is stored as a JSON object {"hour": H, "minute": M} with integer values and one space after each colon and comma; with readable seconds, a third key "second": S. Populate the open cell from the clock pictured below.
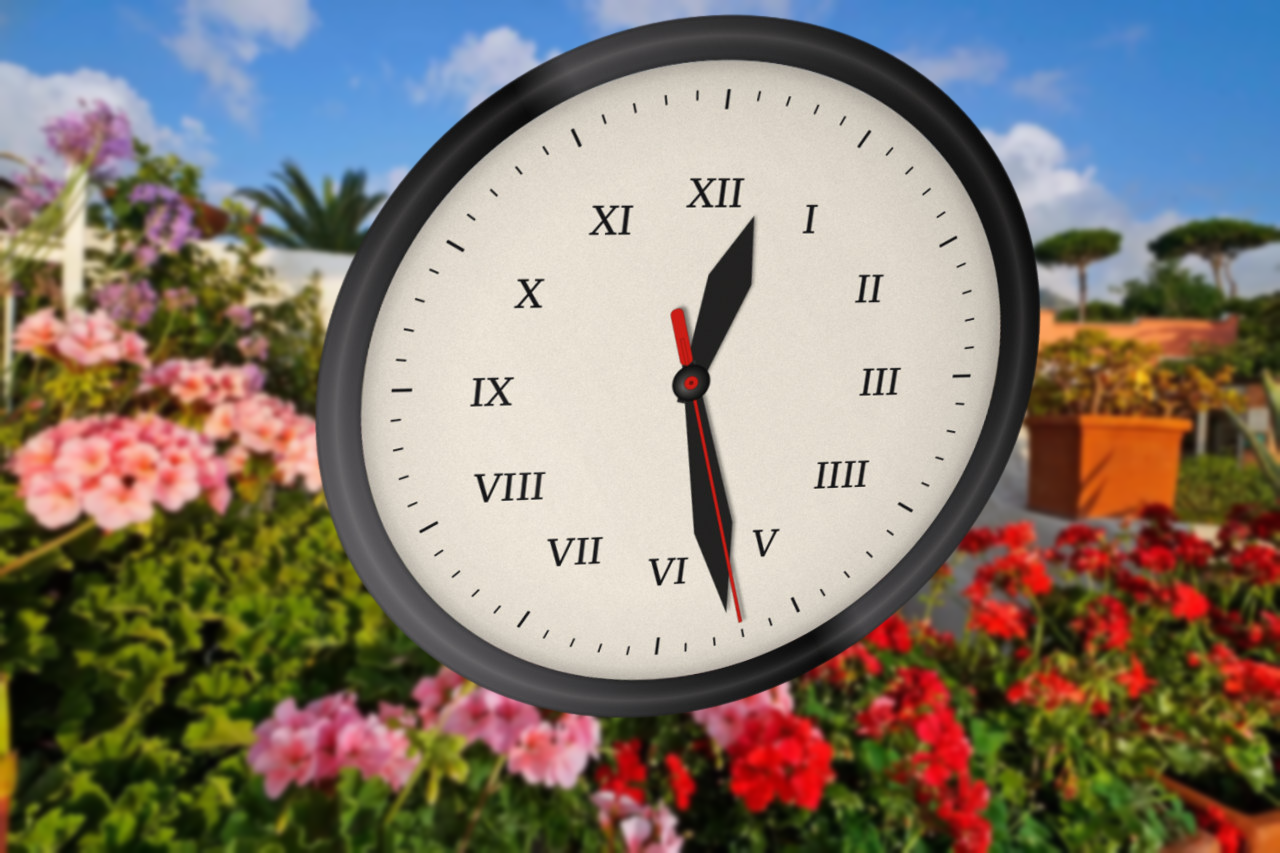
{"hour": 12, "minute": 27, "second": 27}
